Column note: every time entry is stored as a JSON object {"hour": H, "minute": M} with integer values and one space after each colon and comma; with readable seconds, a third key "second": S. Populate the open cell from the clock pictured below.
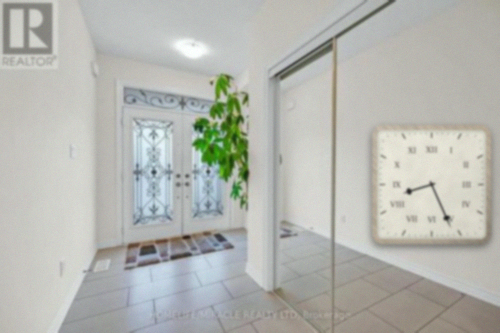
{"hour": 8, "minute": 26}
